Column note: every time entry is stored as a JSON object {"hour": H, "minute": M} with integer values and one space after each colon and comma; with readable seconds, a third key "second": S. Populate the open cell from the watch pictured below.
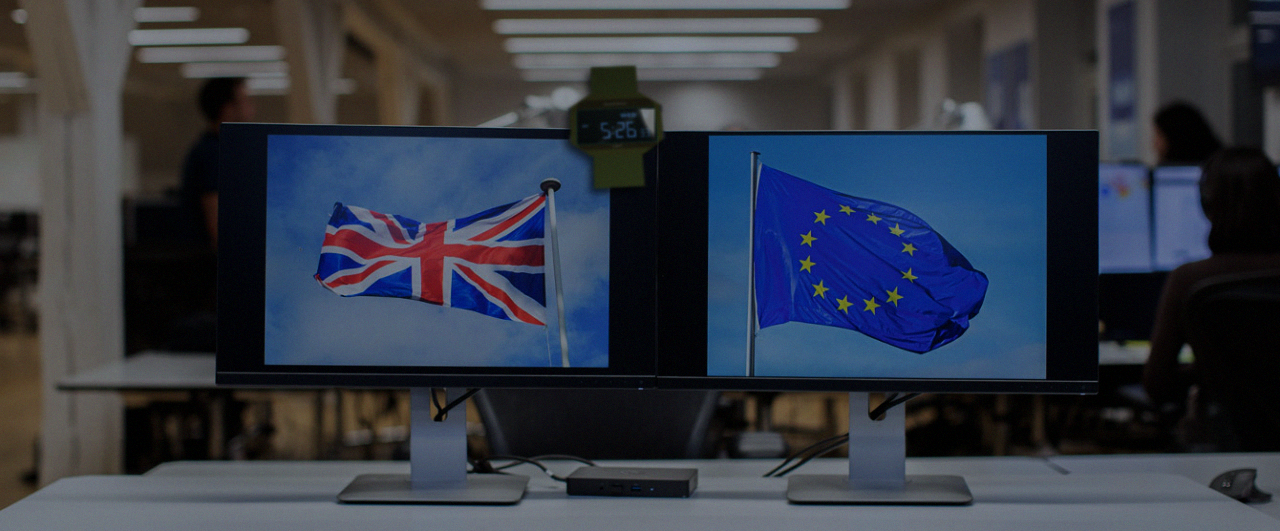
{"hour": 5, "minute": 26}
